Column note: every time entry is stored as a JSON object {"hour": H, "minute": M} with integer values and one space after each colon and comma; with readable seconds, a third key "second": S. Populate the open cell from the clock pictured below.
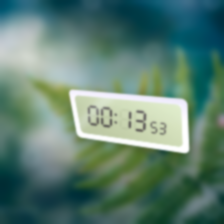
{"hour": 0, "minute": 13, "second": 53}
